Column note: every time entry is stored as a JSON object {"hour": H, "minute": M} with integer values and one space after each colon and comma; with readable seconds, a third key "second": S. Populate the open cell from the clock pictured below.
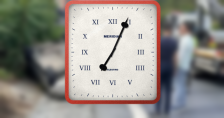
{"hour": 7, "minute": 4}
